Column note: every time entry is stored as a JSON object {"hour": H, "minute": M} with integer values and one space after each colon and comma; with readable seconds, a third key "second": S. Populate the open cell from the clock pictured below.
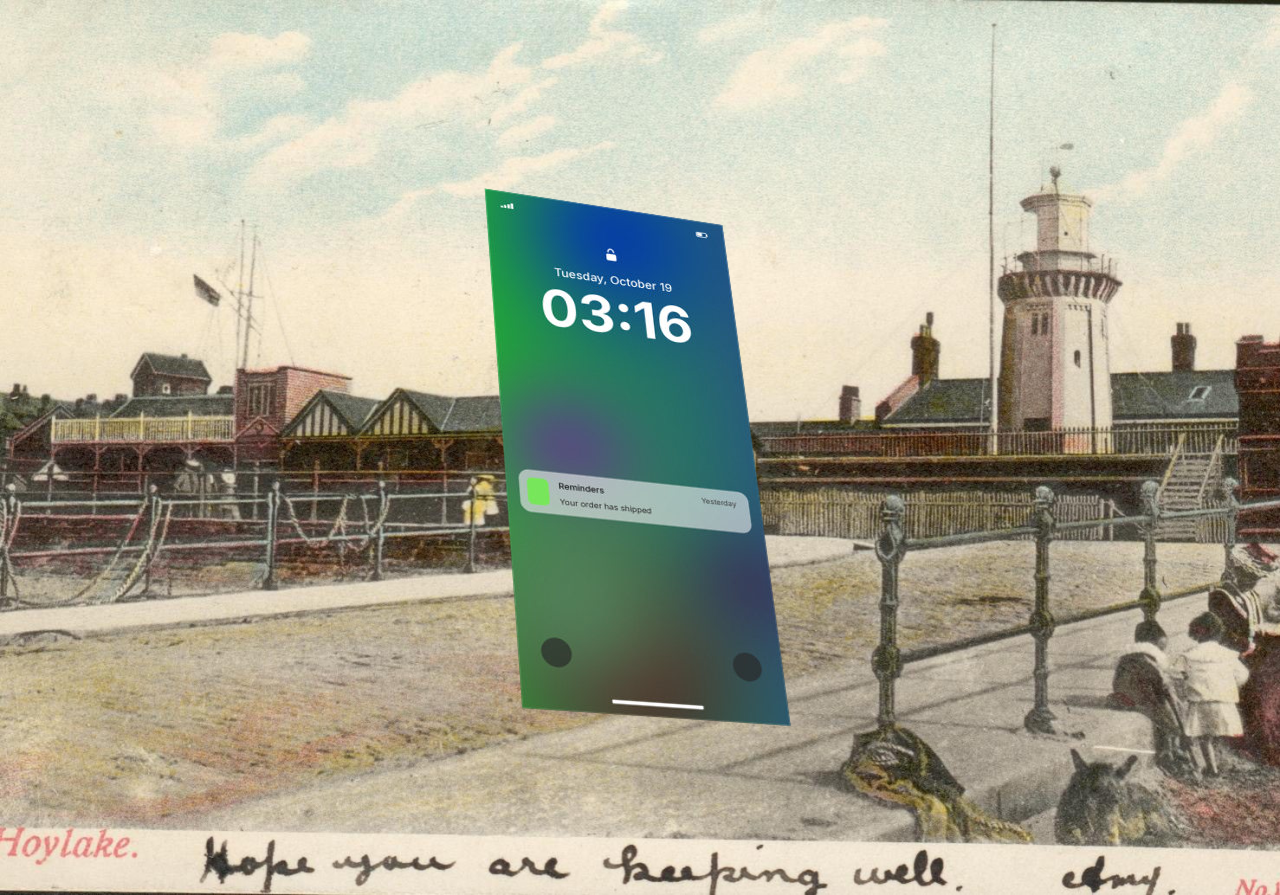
{"hour": 3, "minute": 16}
